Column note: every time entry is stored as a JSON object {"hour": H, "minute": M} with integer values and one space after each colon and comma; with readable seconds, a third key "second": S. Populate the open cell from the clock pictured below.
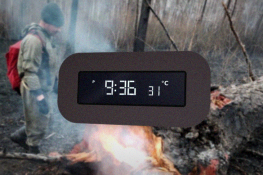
{"hour": 9, "minute": 36}
